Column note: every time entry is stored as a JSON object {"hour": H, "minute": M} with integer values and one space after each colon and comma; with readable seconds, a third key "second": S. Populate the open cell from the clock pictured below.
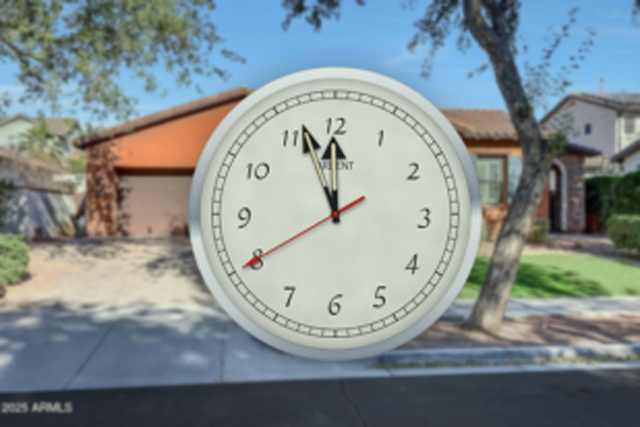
{"hour": 11, "minute": 56, "second": 40}
